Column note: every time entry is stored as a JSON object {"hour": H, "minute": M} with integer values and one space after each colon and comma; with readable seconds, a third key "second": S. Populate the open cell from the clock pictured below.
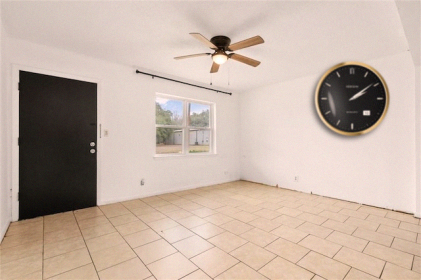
{"hour": 2, "minute": 9}
